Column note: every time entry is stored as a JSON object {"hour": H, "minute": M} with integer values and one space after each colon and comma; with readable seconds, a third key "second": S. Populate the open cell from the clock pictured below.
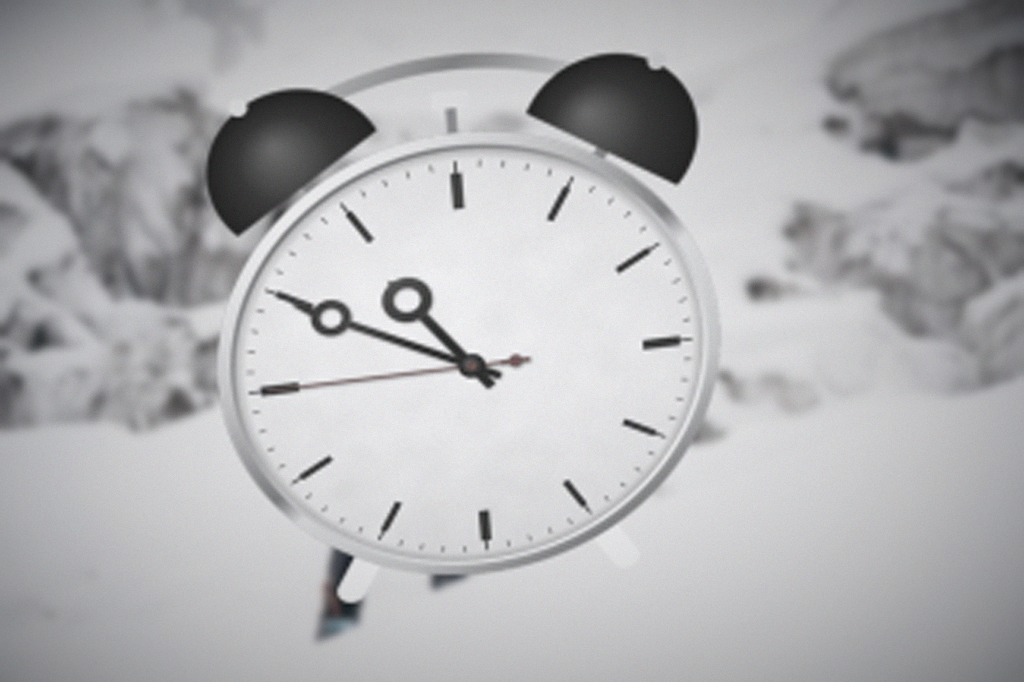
{"hour": 10, "minute": 49, "second": 45}
